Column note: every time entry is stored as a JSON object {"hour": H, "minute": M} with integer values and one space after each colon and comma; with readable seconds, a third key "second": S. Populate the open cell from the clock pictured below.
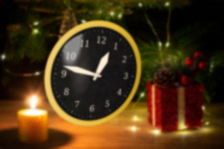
{"hour": 12, "minute": 47}
